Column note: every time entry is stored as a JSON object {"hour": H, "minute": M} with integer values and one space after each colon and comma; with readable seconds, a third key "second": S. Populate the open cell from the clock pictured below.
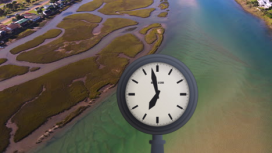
{"hour": 6, "minute": 58}
